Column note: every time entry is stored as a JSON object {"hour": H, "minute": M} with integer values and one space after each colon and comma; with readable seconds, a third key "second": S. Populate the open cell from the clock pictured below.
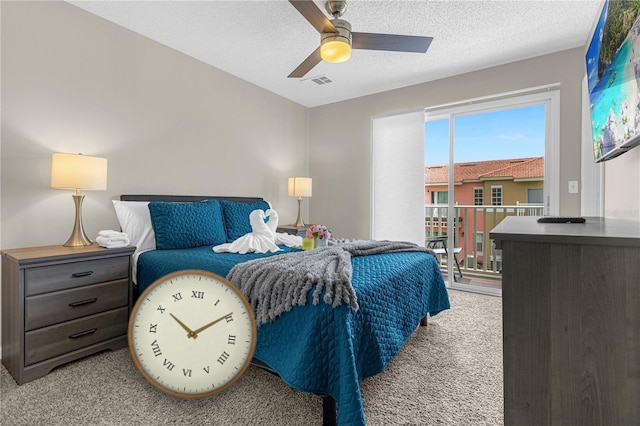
{"hour": 10, "minute": 9}
